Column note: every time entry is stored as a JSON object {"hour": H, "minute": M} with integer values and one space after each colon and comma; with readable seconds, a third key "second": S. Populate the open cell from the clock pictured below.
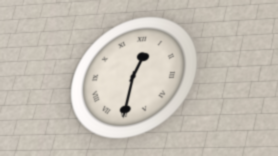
{"hour": 12, "minute": 30}
